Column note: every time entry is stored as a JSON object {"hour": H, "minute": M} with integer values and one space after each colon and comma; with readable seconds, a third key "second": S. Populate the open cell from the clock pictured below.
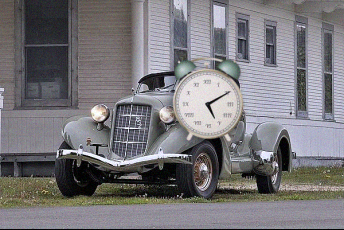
{"hour": 5, "minute": 10}
